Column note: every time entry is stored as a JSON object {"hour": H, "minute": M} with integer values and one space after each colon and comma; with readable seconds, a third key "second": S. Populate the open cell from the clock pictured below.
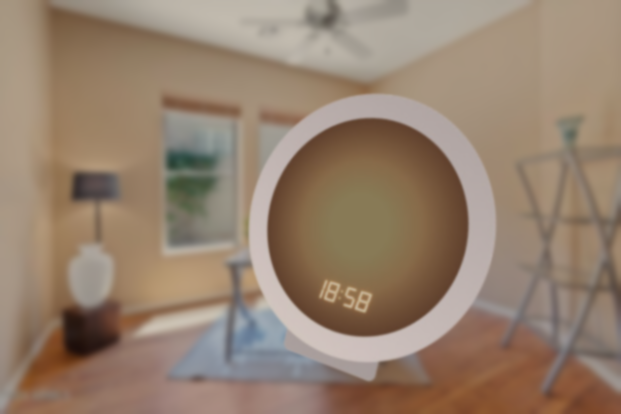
{"hour": 18, "minute": 58}
